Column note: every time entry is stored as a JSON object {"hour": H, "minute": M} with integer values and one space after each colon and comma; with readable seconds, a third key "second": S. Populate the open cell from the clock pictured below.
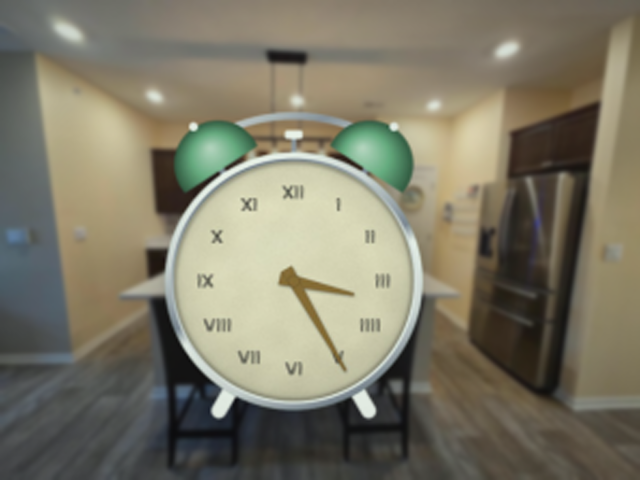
{"hour": 3, "minute": 25}
